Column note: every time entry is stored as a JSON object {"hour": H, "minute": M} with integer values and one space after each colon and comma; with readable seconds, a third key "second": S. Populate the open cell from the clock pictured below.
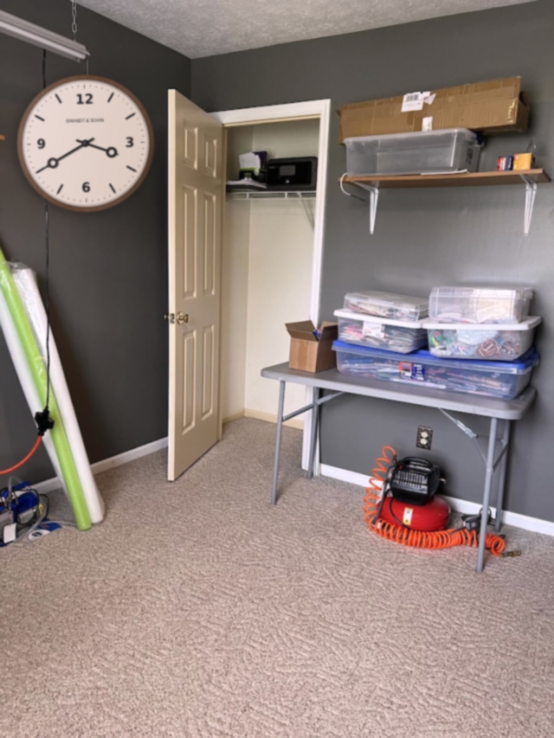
{"hour": 3, "minute": 40}
